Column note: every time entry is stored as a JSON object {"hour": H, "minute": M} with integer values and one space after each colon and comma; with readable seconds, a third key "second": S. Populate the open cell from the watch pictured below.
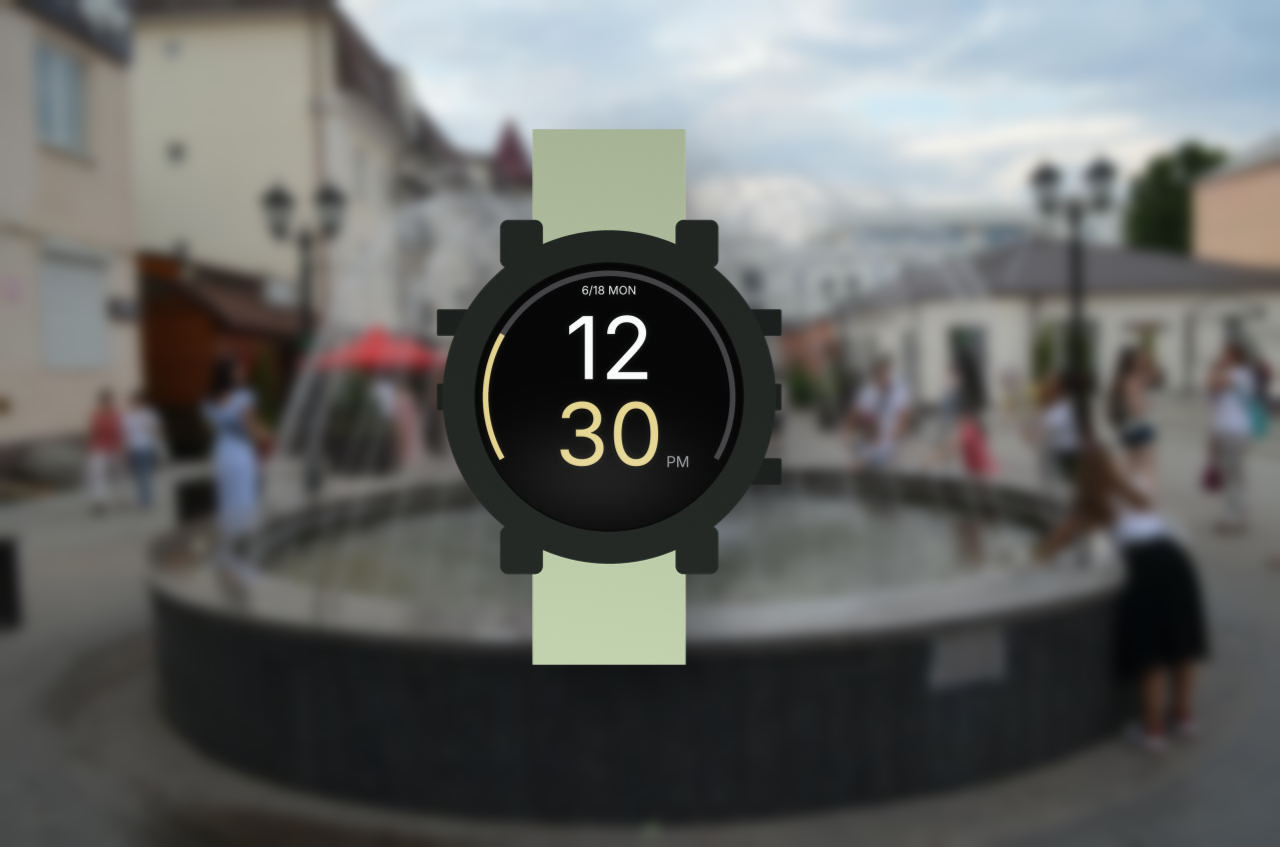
{"hour": 12, "minute": 30}
